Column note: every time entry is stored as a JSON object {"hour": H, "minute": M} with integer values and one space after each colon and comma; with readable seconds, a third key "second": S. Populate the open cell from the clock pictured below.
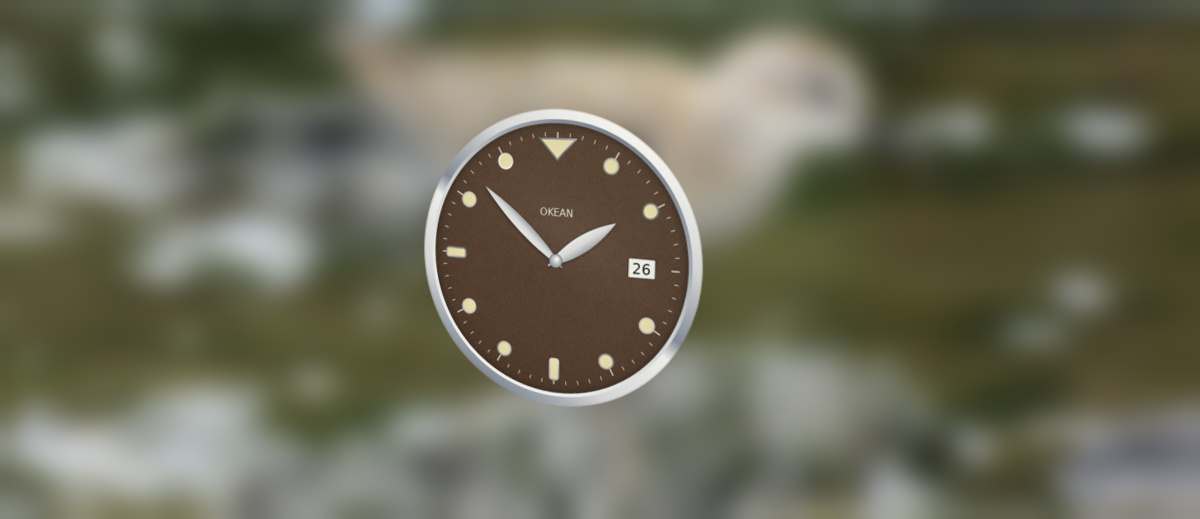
{"hour": 1, "minute": 52}
